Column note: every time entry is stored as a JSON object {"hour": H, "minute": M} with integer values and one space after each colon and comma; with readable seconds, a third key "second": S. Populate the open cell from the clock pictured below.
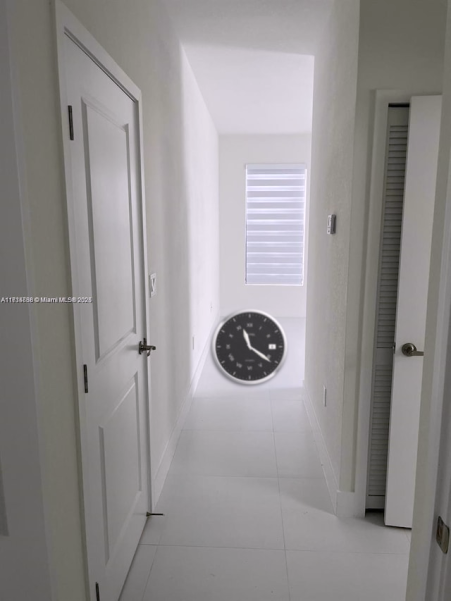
{"hour": 11, "minute": 21}
